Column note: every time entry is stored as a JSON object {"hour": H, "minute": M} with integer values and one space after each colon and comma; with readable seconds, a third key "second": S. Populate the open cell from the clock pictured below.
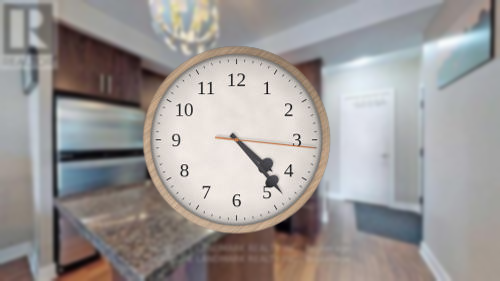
{"hour": 4, "minute": 23, "second": 16}
